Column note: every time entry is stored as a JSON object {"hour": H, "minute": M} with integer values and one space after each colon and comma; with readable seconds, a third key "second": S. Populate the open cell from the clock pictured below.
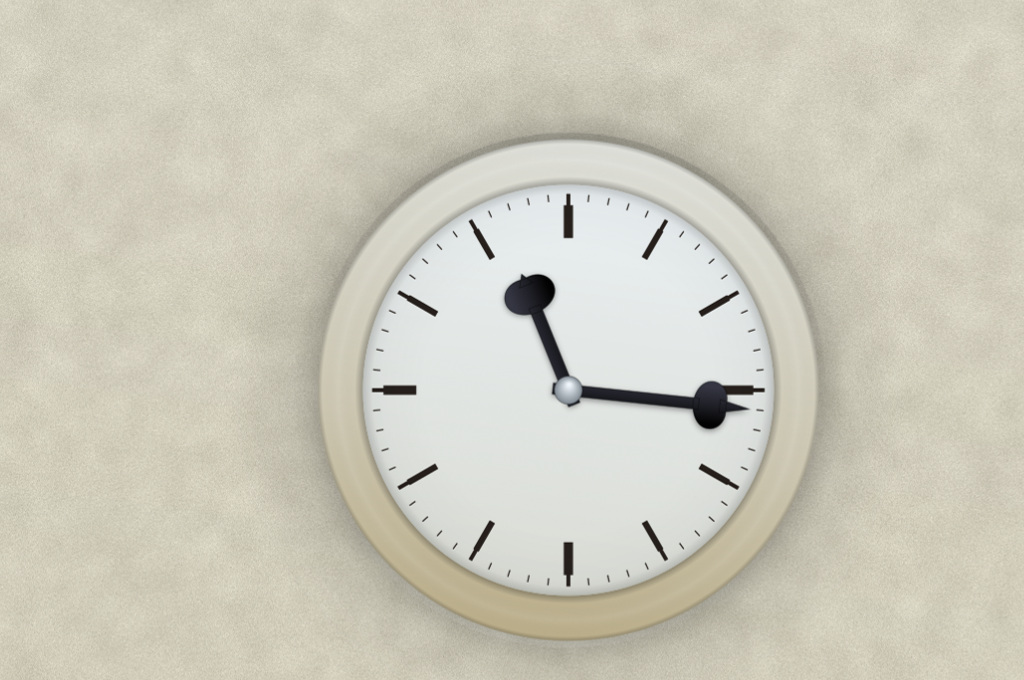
{"hour": 11, "minute": 16}
